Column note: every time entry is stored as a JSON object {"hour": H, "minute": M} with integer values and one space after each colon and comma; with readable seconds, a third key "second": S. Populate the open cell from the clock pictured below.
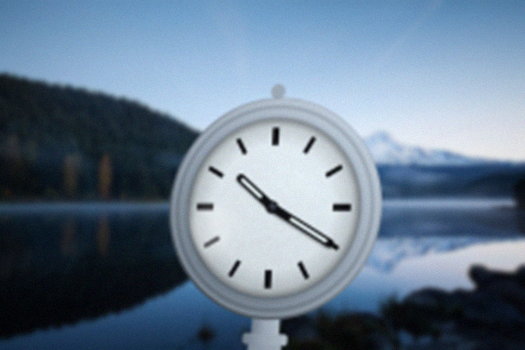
{"hour": 10, "minute": 20}
